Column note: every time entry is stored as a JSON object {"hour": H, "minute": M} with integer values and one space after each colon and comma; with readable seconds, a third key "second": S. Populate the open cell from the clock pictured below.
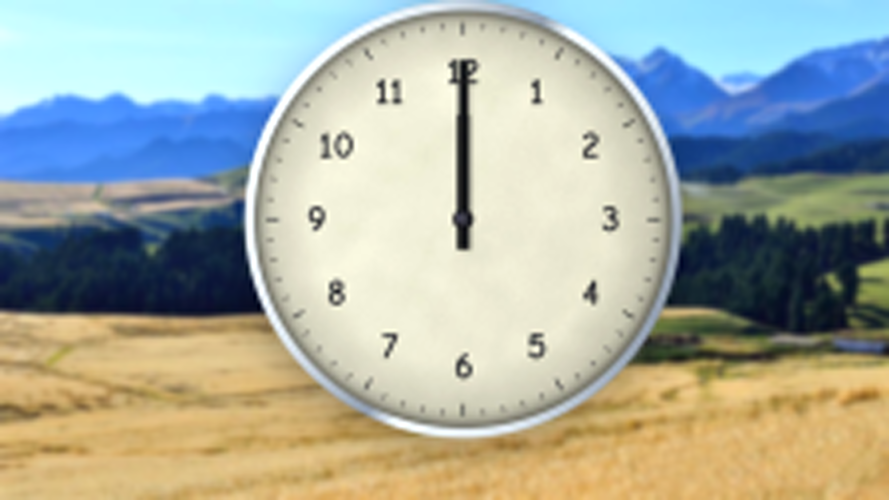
{"hour": 12, "minute": 0}
